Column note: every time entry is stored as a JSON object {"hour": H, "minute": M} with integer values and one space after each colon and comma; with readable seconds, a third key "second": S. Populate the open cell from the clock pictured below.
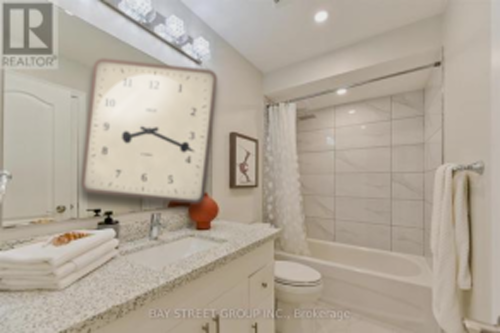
{"hour": 8, "minute": 18}
